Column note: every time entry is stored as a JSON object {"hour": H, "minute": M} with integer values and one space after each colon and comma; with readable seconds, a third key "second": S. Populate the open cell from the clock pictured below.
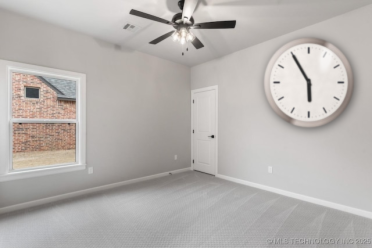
{"hour": 5, "minute": 55}
